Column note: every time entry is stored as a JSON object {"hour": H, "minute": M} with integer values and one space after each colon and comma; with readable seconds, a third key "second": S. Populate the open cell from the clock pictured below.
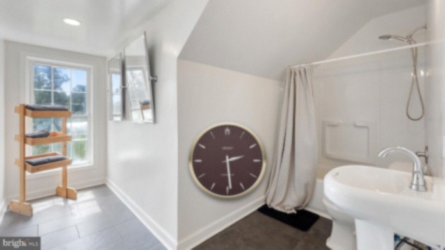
{"hour": 2, "minute": 29}
